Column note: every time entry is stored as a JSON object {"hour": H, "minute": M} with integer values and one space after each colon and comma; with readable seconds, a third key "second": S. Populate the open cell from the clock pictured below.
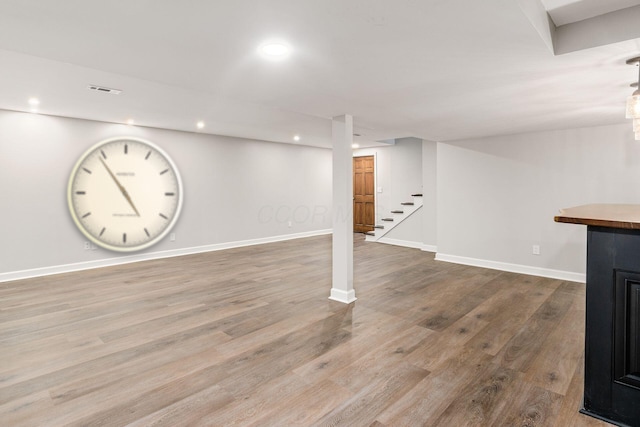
{"hour": 4, "minute": 54}
